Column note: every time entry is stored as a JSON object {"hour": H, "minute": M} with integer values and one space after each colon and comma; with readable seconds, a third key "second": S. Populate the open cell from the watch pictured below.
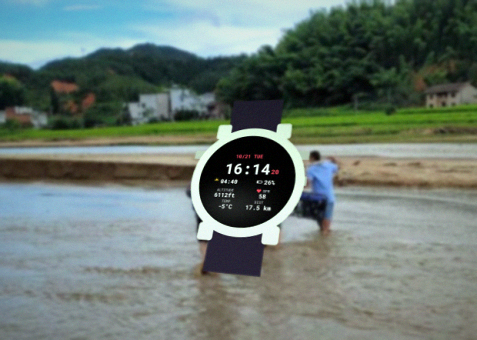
{"hour": 16, "minute": 14}
